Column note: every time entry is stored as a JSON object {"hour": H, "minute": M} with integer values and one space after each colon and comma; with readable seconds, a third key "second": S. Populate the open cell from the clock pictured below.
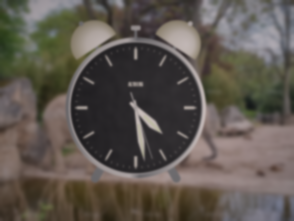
{"hour": 4, "minute": 28, "second": 27}
